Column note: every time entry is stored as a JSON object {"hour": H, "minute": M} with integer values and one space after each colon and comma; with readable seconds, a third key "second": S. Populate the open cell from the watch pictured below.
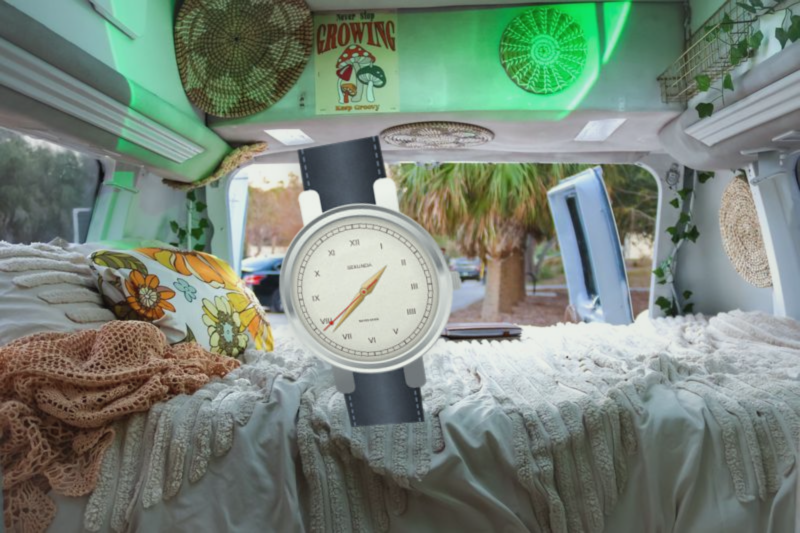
{"hour": 1, "minute": 37, "second": 39}
